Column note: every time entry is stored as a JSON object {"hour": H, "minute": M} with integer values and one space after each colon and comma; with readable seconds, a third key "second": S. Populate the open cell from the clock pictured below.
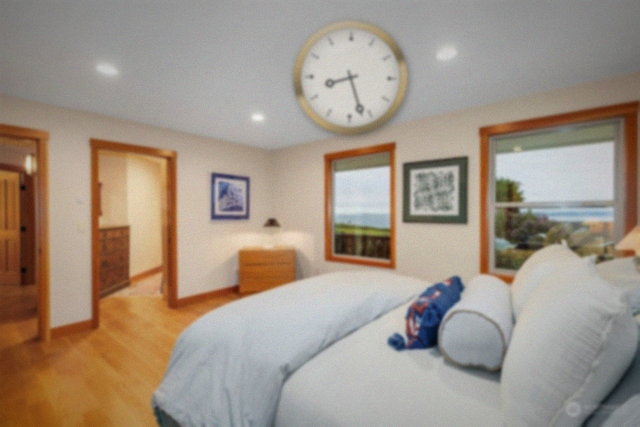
{"hour": 8, "minute": 27}
